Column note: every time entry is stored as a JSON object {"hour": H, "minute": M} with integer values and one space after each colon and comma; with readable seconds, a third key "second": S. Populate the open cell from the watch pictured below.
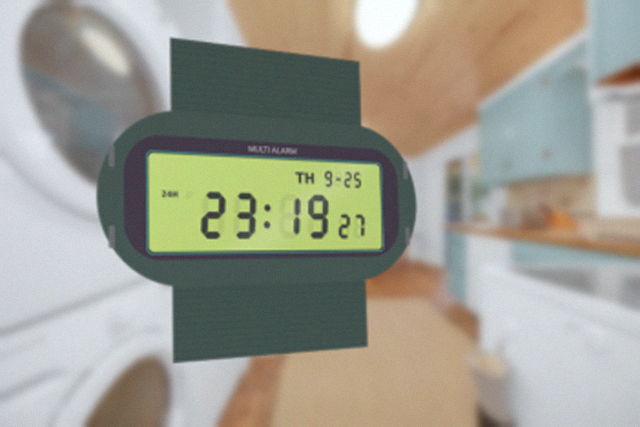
{"hour": 23, "minute": 19, "second": 27}
